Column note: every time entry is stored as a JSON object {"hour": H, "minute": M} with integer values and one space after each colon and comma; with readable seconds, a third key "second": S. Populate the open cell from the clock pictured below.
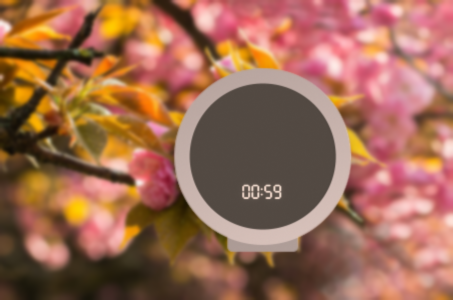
{"hour": 0, "minute": 59}
